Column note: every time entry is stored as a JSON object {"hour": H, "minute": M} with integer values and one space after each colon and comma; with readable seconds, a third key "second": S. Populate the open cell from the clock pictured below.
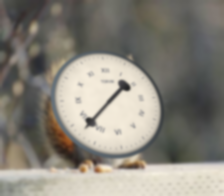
{"hour": 1, "minute": 38}
